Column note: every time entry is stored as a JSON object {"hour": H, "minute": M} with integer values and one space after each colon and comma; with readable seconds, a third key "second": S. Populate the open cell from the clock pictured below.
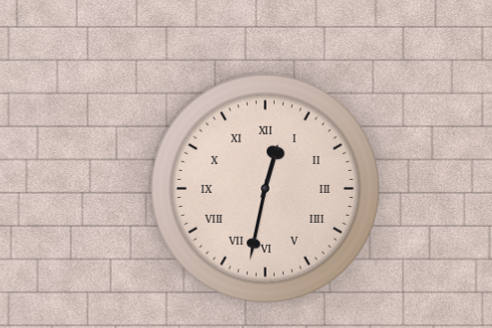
{"hour": 12, "minute": 32}
